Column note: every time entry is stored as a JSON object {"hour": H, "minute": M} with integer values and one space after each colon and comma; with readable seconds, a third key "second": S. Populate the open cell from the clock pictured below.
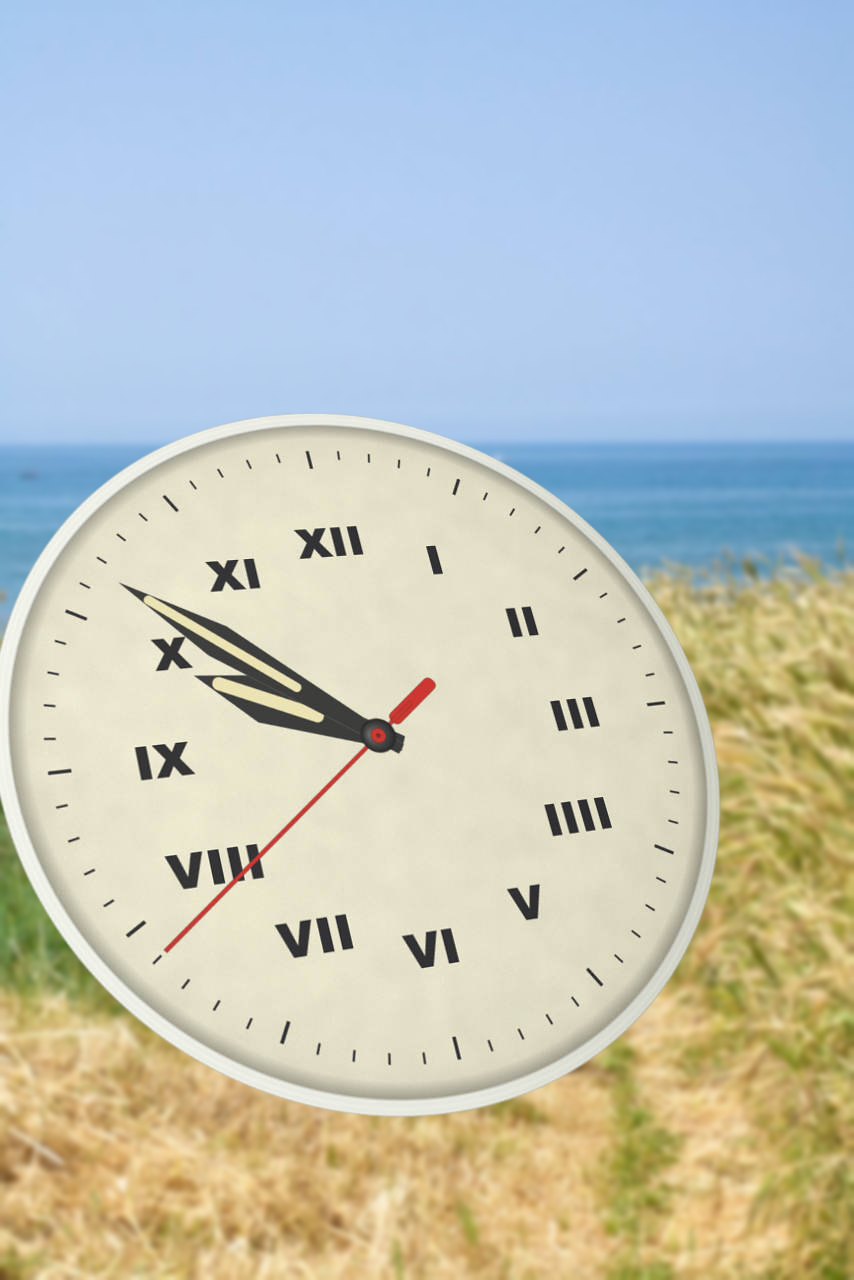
{"hour": 9, "minute": 51, "second": 39}
